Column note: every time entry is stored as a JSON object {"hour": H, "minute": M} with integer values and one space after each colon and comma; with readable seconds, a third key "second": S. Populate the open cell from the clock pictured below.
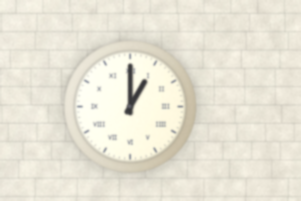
{"hour": 1, "minute": 0}
